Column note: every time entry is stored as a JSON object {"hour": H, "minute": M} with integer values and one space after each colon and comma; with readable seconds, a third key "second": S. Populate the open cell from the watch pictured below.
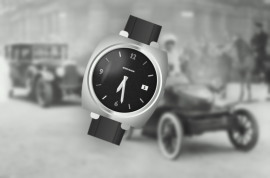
{"hour": 6, "minute": 28}
